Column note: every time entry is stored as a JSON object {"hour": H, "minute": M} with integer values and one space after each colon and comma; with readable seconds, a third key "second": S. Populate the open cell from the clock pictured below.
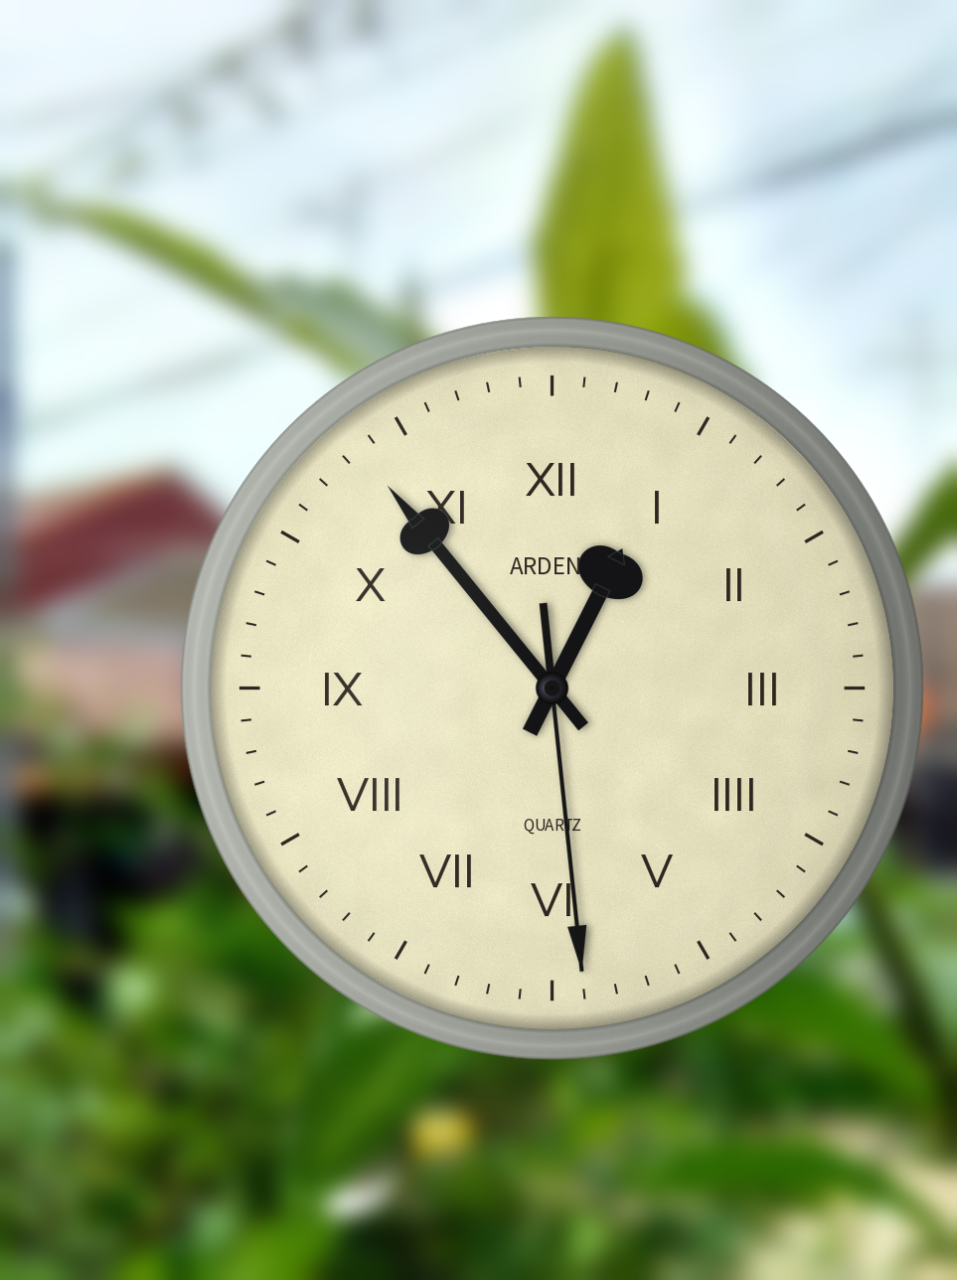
{"hour": 12, "minute": 53, "second": 29}
